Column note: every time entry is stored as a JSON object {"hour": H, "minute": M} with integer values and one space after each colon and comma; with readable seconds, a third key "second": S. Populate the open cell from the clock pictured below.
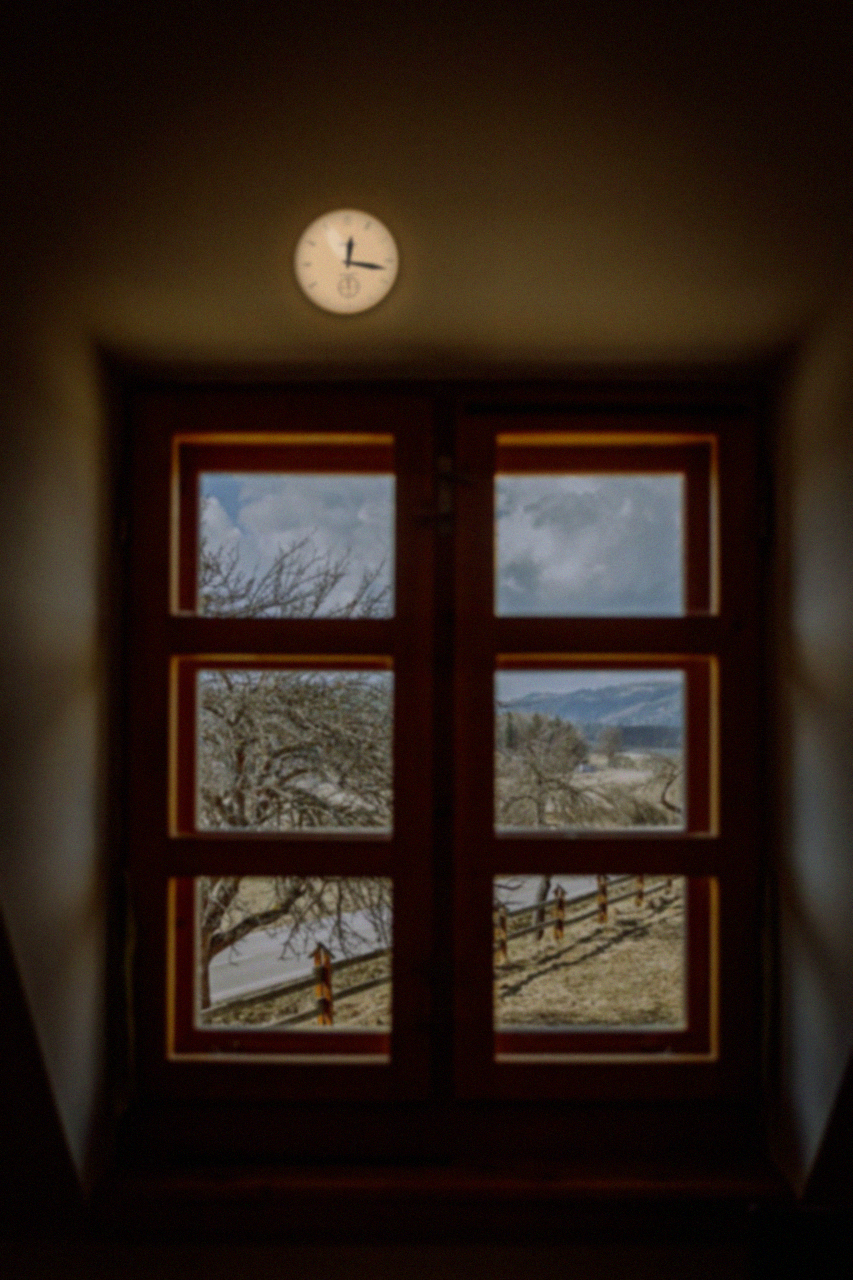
{"hour": 12, "minute": 17}
